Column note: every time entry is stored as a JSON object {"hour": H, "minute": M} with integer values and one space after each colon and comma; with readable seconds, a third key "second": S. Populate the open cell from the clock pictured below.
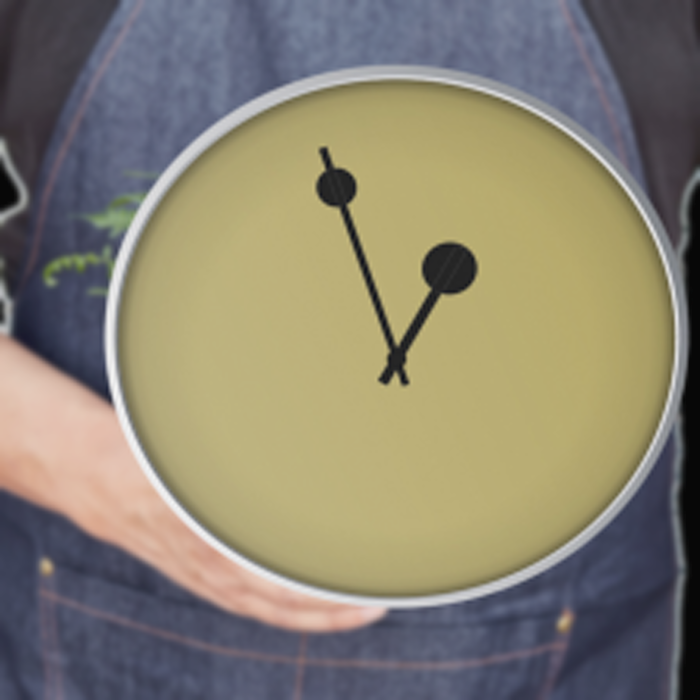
{"hour": 12, "minute": 57}
